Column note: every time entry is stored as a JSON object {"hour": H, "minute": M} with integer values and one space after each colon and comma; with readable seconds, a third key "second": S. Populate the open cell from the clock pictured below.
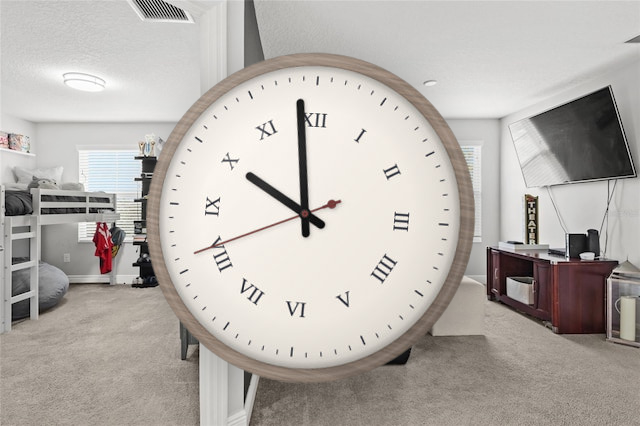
{"hour": 9, "minute": 58, "second": 41}
